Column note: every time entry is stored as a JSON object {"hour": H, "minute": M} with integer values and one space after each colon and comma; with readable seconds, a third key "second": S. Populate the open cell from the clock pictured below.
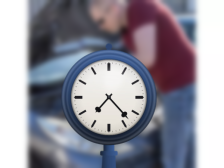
{"hour": 7, "minute": 23}
